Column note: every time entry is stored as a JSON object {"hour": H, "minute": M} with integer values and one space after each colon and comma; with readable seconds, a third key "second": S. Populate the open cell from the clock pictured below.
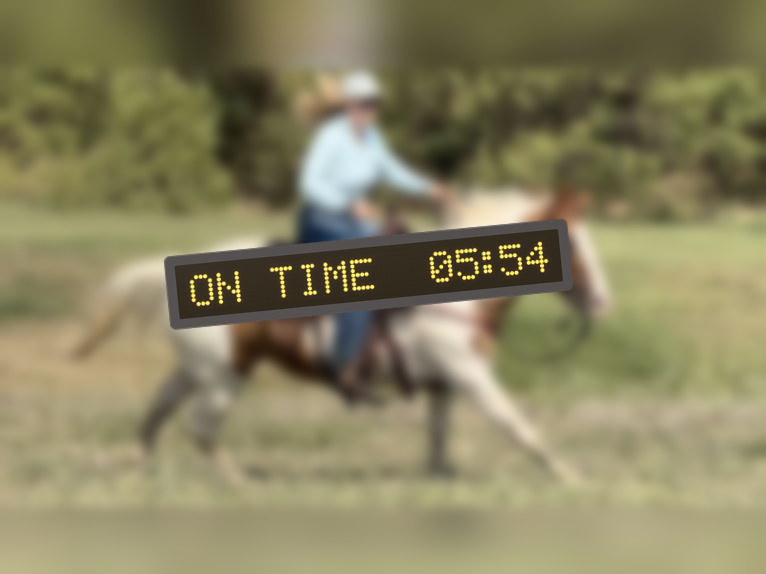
{"hour": 5, "minute": 54}
